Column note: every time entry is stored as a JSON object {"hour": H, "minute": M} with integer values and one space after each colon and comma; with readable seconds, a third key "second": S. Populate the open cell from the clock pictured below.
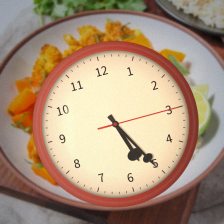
{"hour": 5, "minute": 25, "second": 15}
